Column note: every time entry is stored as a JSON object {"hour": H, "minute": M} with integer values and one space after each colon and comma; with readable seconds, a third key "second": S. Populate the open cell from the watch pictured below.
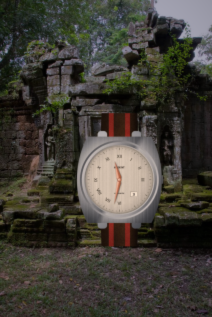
{"hour": 11, "minute": 32}
